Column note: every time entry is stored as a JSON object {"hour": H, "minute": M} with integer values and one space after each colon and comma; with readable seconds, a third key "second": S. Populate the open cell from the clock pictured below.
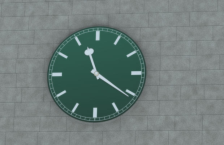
{"hour": 11, "minute": 21}
